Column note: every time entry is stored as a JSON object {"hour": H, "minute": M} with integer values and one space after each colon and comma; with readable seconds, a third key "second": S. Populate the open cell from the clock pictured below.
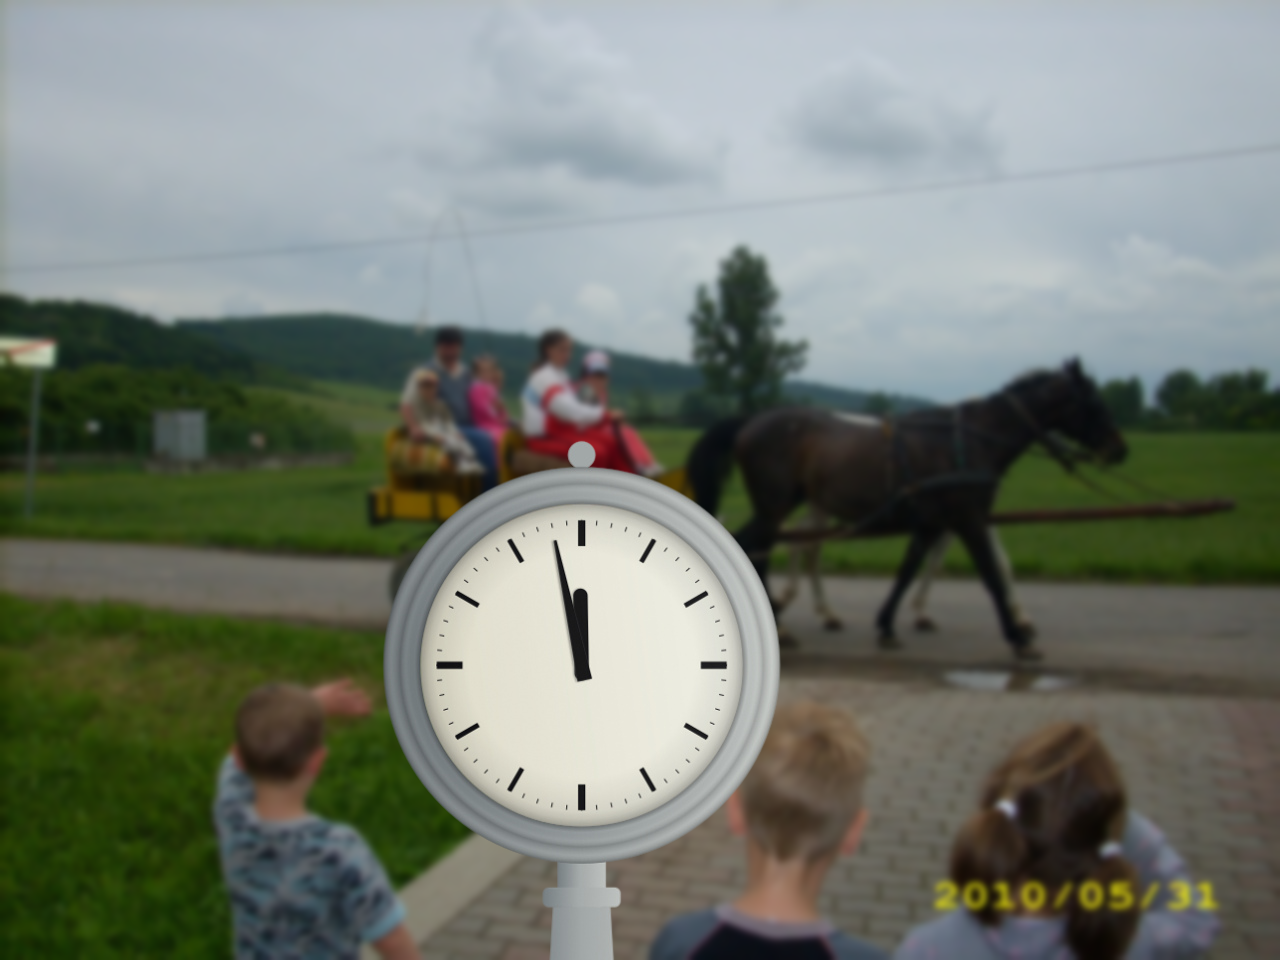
{"hour": 11, "minute": 58}
